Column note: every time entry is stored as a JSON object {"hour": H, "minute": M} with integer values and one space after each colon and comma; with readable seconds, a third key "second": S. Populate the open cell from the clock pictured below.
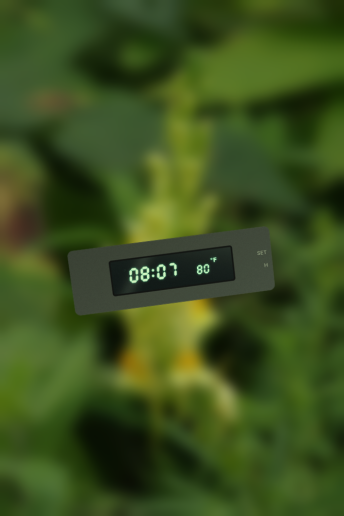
{"hour": 8, "minute": 7}
